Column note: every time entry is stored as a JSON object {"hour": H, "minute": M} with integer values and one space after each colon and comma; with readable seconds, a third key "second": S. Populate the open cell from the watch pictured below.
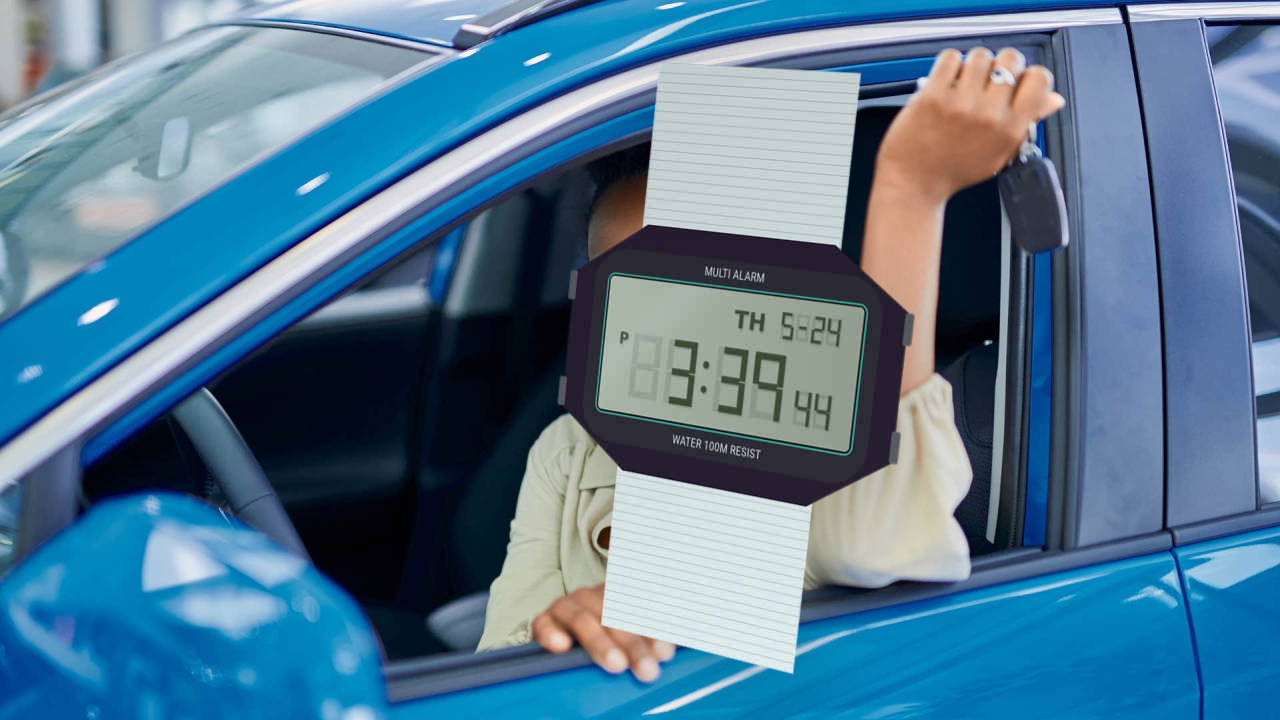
{"hour": 3, "minute": 39, "second": 44}
